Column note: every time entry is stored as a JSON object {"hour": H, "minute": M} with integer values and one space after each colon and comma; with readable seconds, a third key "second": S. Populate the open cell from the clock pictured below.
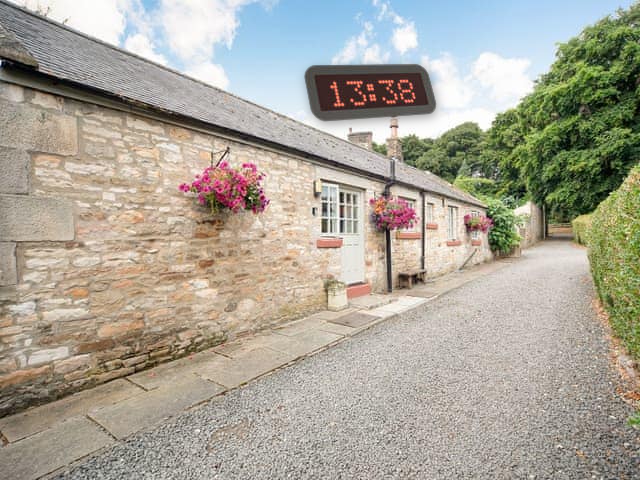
{"hour": 13, "minute": 38}
